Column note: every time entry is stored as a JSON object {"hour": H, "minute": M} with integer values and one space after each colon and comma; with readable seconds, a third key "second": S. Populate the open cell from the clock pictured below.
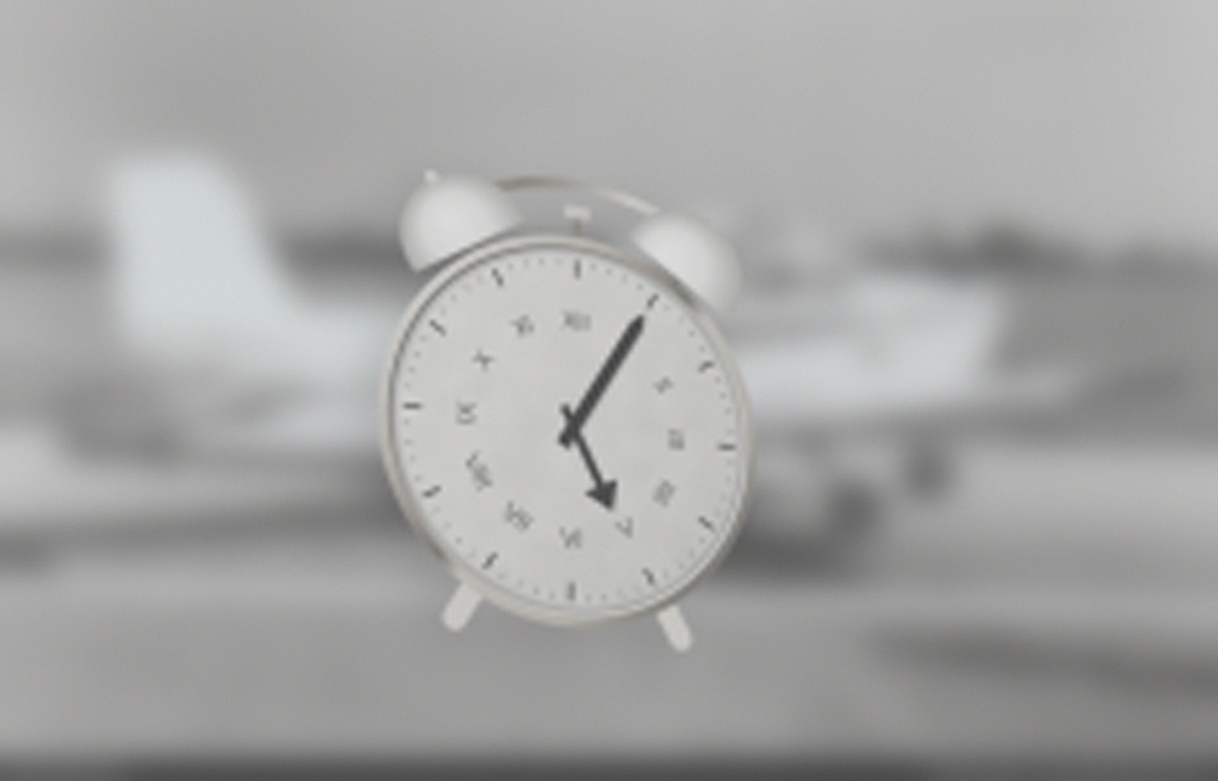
{"hour": 5, "minute": 5}
